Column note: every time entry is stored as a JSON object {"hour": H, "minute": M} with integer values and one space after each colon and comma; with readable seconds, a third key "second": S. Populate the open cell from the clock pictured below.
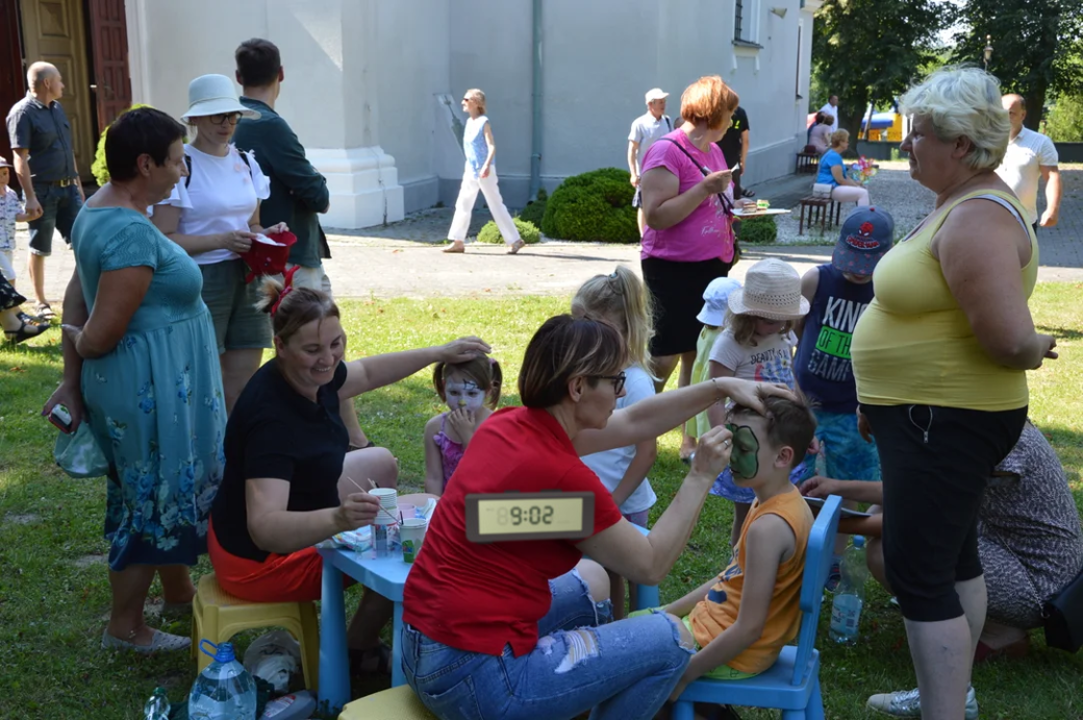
{"hour": 9, "minute": 2}
